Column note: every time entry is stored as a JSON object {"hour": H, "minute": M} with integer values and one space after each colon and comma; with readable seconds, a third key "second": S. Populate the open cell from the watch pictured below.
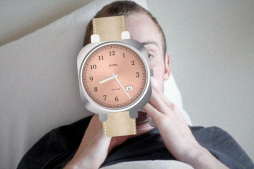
{"hour": 8, "minute": 25}
